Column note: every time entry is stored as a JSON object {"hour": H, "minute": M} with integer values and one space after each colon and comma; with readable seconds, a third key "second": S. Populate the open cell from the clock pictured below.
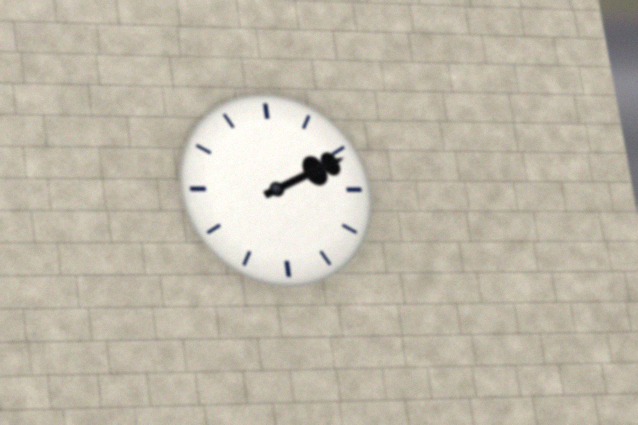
{"hour": 2, "minute": 11}
